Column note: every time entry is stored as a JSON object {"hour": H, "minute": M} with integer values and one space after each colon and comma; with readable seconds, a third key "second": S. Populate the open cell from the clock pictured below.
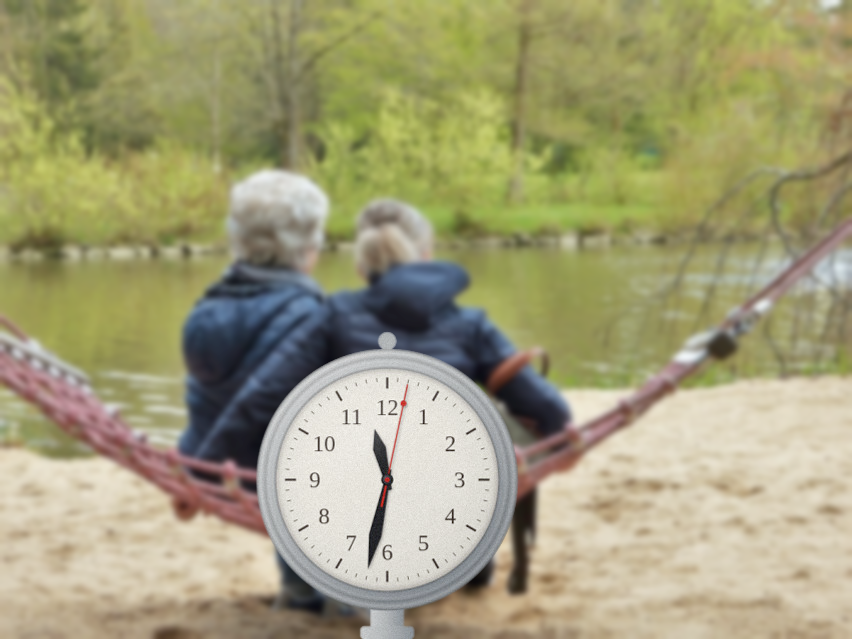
{"hour": 11, "minute": 32, "second": 2}
